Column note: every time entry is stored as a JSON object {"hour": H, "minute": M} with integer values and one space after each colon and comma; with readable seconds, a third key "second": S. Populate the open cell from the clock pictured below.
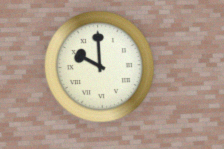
{"hour": 10, "minute": 0}
